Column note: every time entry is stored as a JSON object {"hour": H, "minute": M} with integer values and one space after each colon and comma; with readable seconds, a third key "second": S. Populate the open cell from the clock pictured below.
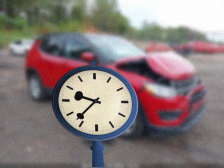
{"hour": 9, "minute": 37}
